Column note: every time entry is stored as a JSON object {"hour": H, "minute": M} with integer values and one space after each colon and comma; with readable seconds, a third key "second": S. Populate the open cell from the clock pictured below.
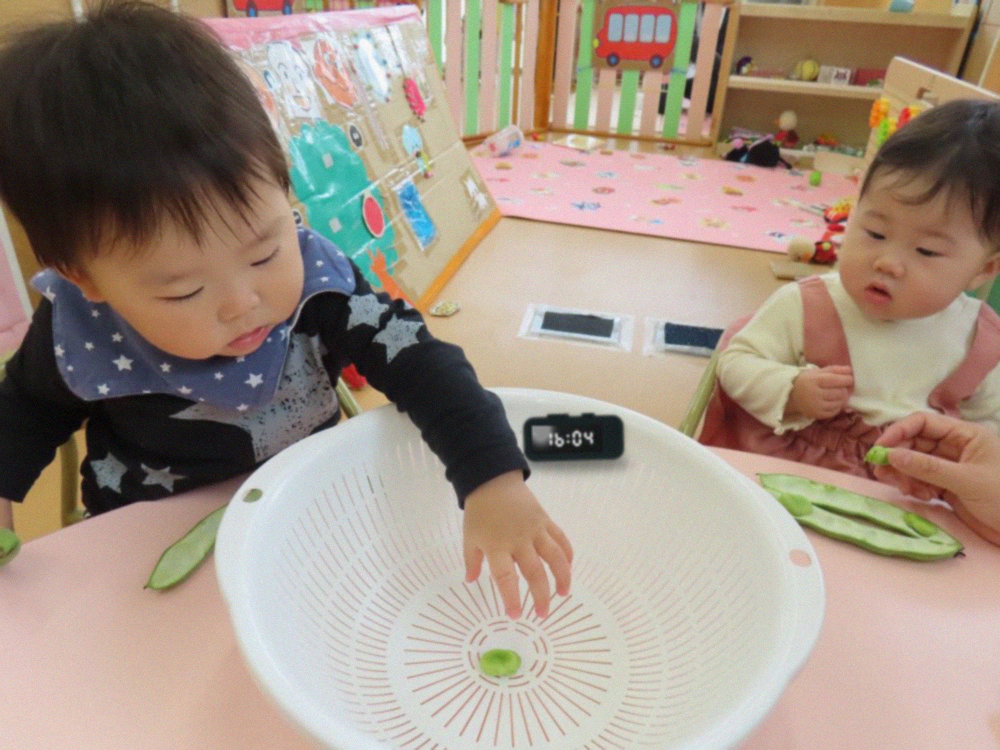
{"hour": 16, "minute": 4}
